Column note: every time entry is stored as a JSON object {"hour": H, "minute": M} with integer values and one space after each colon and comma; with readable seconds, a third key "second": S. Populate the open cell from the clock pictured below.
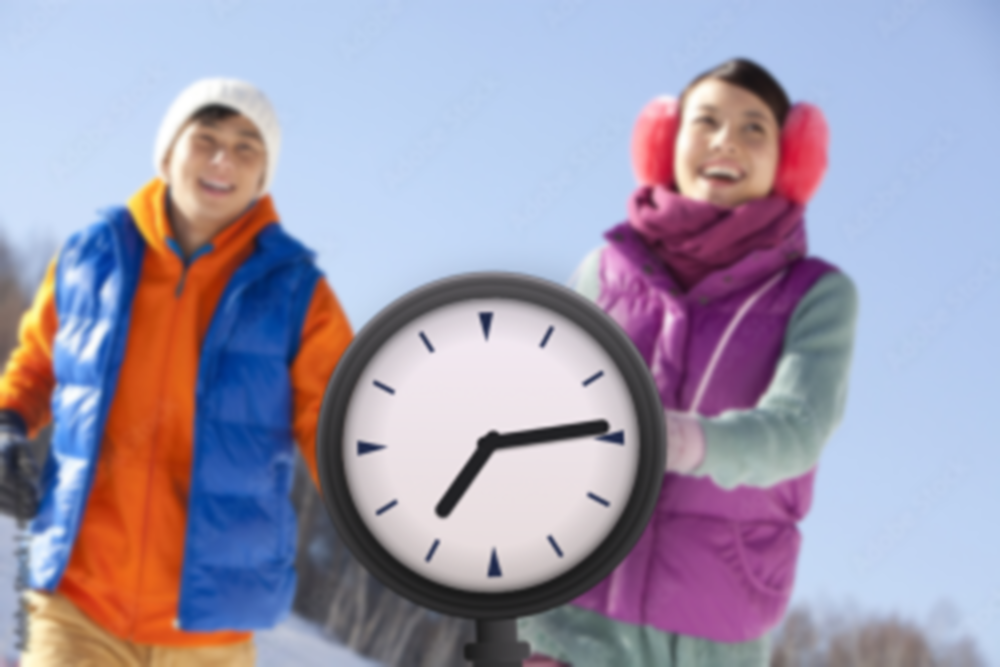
{"hour": 7, "minute": 14}
